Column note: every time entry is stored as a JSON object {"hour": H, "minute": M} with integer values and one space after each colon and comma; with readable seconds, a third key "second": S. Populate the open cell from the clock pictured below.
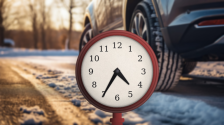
{"hour": 4, "minute": 35}
